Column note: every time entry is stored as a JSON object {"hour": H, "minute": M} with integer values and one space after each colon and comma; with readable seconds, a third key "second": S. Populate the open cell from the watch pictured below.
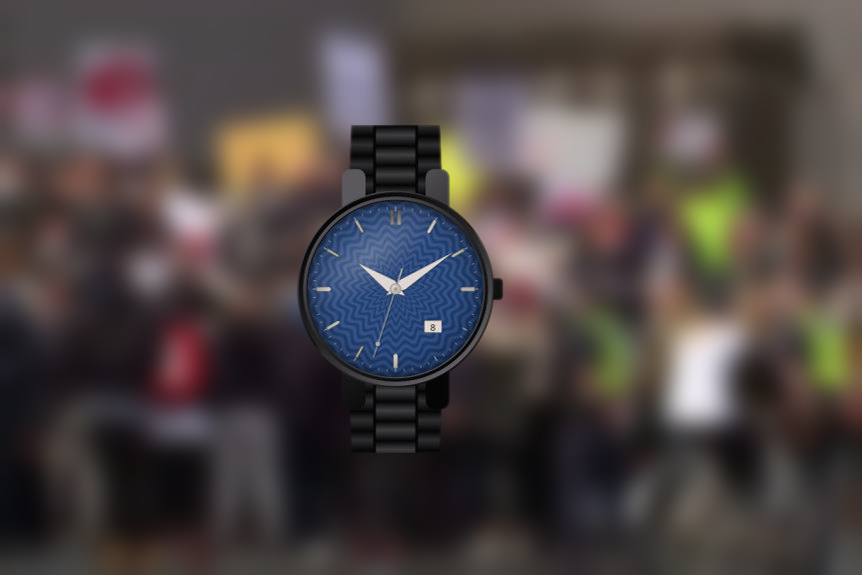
{"hour": 10, "minute": 9, "second": 33}
